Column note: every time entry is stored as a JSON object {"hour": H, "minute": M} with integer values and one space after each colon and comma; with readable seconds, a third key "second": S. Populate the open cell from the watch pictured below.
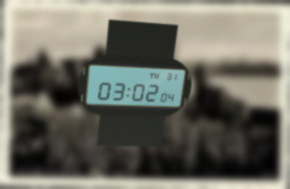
{"hour": 3, "minute": 2}
